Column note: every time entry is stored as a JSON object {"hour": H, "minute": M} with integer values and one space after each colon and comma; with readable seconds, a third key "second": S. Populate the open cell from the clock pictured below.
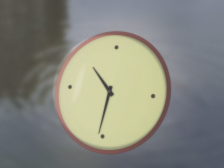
{"hour": 10, "minute": 31}
